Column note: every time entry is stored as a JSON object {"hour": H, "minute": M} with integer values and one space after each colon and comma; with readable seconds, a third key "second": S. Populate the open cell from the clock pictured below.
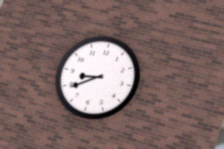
{"hour": 8, "minute": 39}
